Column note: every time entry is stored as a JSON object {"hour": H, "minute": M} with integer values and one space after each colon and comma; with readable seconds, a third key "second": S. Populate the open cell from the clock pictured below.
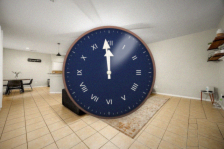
{"hour": 11, "minute": 59}
